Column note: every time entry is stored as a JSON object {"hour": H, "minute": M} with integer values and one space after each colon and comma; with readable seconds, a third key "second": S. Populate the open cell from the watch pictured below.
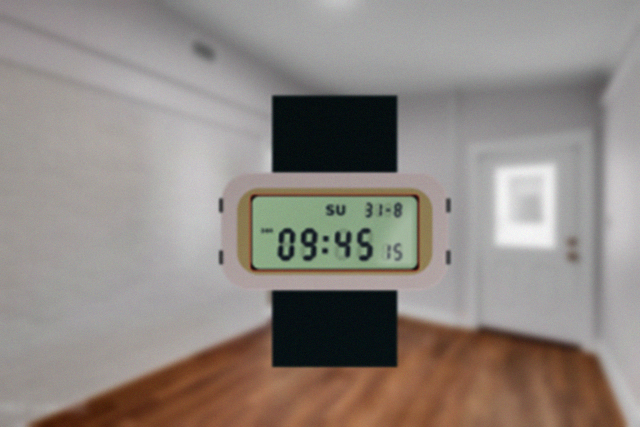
{"hour": 9, "minute": 45, "second": 15}
